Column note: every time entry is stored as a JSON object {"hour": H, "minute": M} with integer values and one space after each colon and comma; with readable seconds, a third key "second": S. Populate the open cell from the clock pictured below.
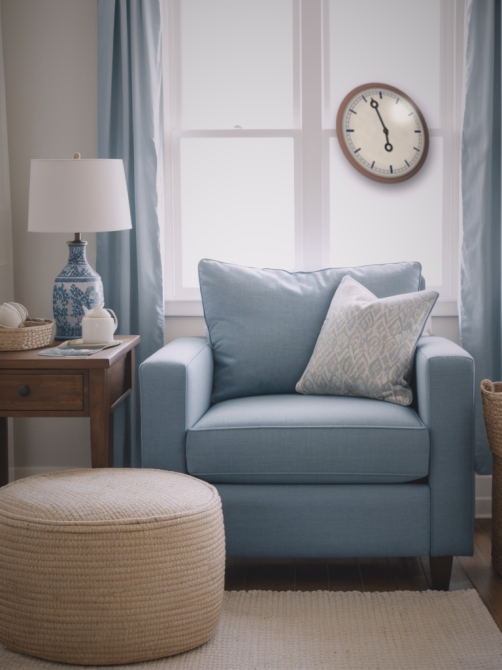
{"hour": 5, "minute": 57}
